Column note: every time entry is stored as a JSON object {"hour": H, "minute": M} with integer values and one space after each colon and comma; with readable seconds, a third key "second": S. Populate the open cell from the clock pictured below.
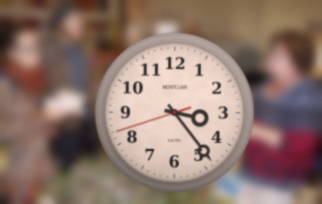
{"hour": 3, "minute": 23, "second": 42}
